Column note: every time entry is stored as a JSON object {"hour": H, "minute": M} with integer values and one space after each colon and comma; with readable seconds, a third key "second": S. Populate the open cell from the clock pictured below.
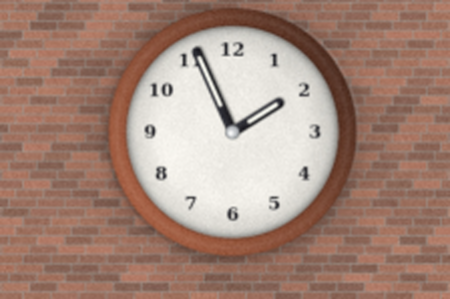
{"hour": 1, "minute": 56}
